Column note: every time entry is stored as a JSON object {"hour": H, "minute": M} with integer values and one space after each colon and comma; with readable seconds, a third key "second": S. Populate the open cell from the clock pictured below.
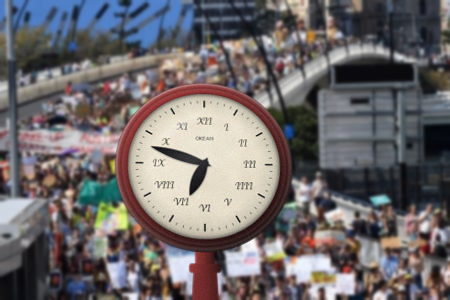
{"hour": 6, "minute": 48}
